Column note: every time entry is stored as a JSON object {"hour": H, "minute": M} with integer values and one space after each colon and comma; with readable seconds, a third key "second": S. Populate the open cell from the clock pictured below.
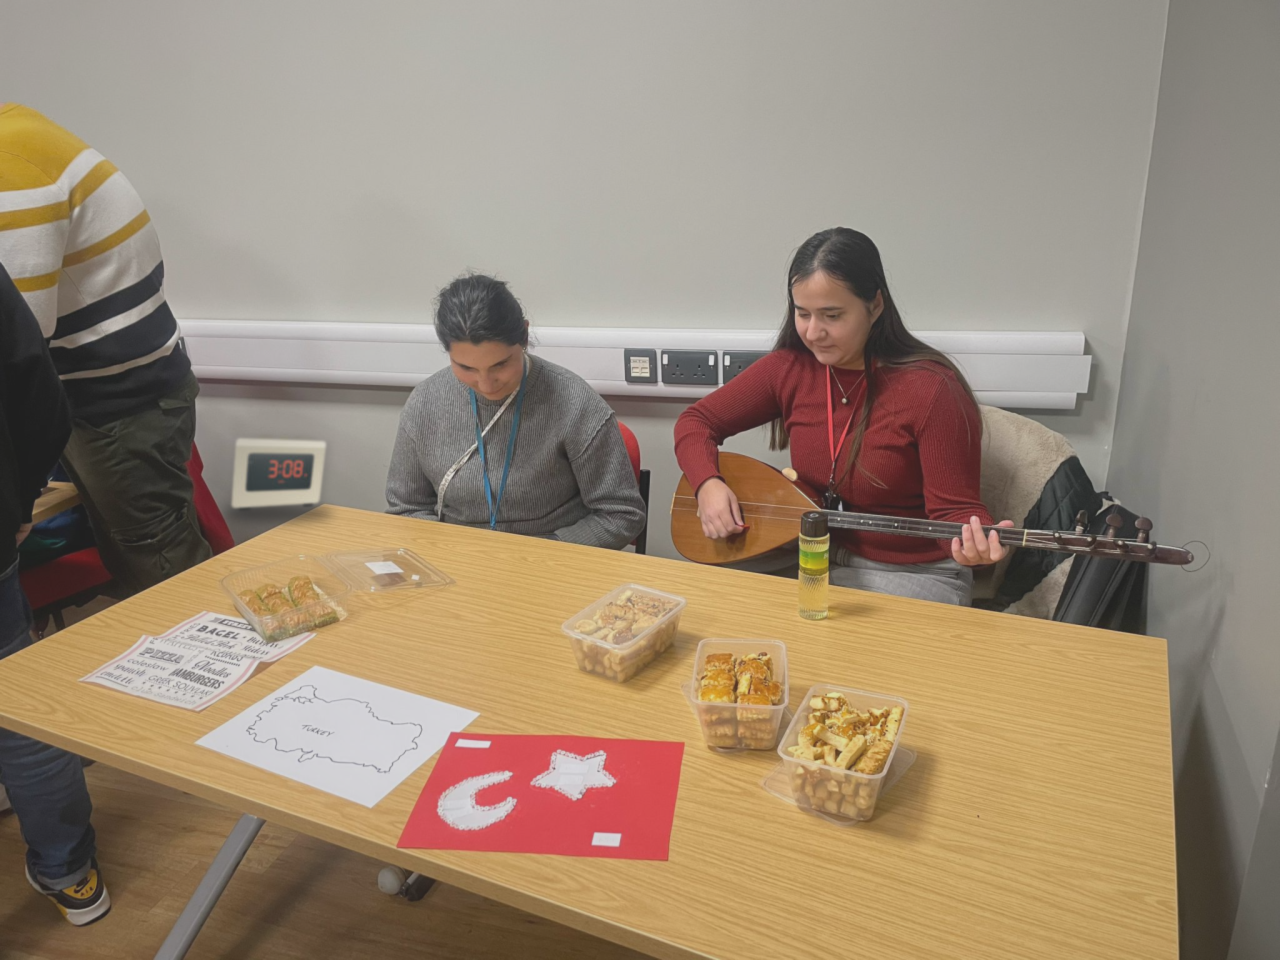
{"hour": 3, "minute": 8}
